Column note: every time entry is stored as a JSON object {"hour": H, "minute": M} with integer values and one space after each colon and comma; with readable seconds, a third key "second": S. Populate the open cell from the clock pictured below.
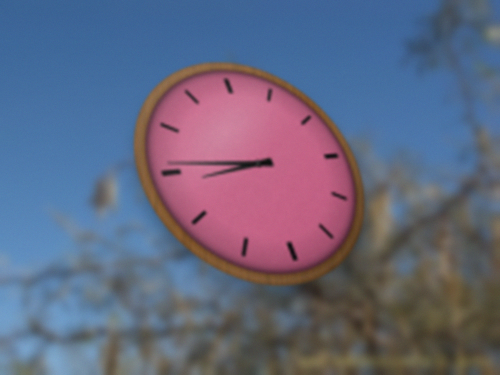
{"hour": 8, "minute": 46}
